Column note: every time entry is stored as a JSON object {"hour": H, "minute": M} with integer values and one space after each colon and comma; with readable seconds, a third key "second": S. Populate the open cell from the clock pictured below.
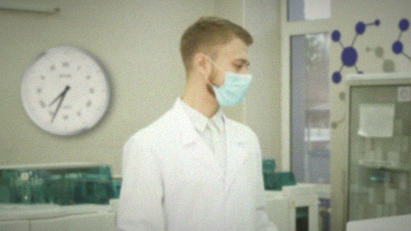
{"hour": 7, "minute": 34}
